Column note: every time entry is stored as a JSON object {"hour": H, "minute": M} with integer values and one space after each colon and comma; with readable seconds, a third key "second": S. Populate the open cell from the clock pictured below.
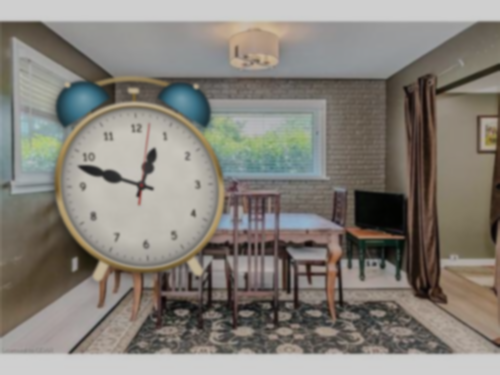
{"hour": 12, "minute": 48, "second": 2}
